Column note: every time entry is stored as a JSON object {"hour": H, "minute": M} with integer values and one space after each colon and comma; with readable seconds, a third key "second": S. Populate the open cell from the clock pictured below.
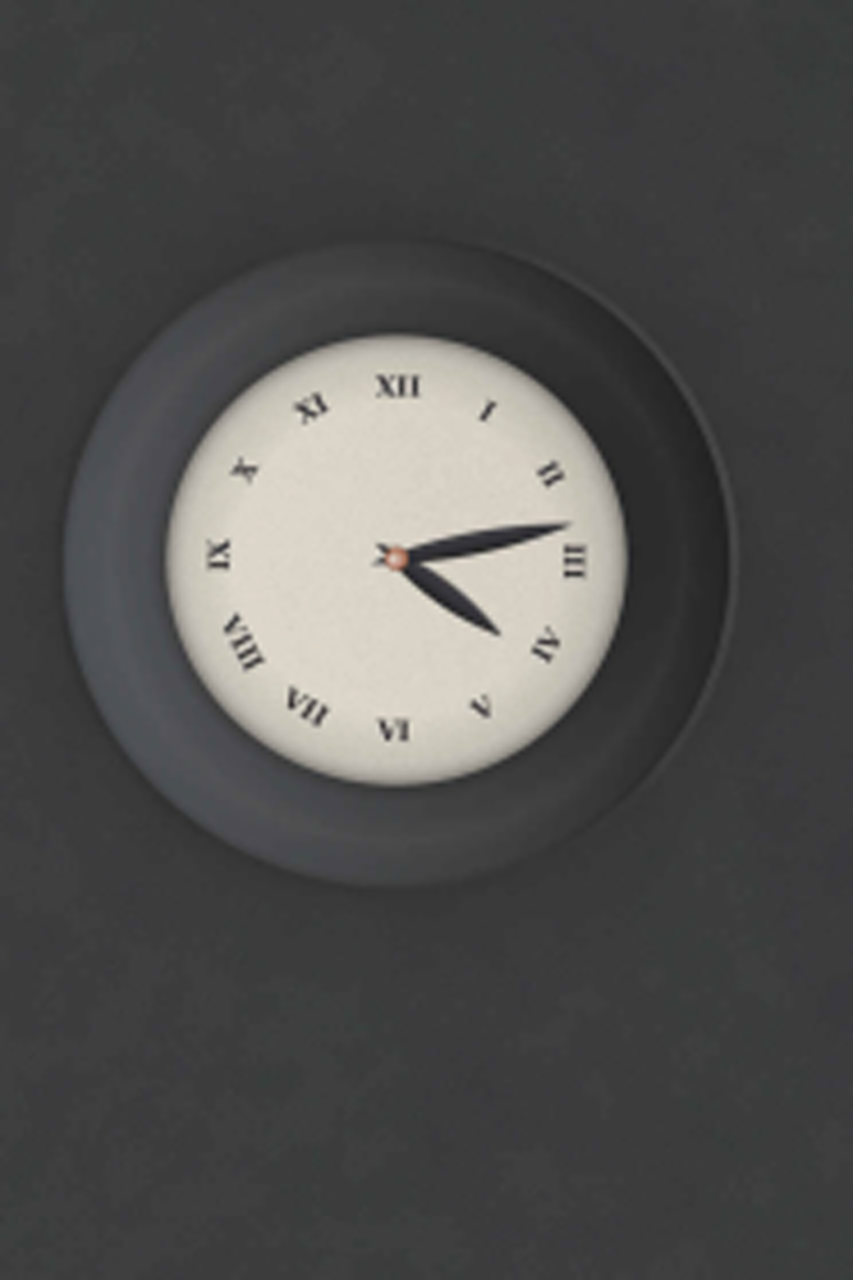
{"hour": 4, "minute": 13}
